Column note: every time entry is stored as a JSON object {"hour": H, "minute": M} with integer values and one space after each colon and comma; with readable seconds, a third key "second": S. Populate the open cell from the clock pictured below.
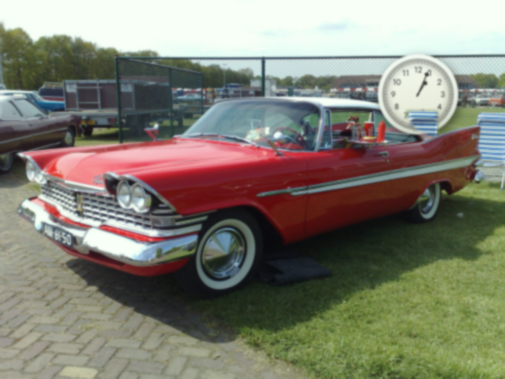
{"hour": 1, "minute": 4}
